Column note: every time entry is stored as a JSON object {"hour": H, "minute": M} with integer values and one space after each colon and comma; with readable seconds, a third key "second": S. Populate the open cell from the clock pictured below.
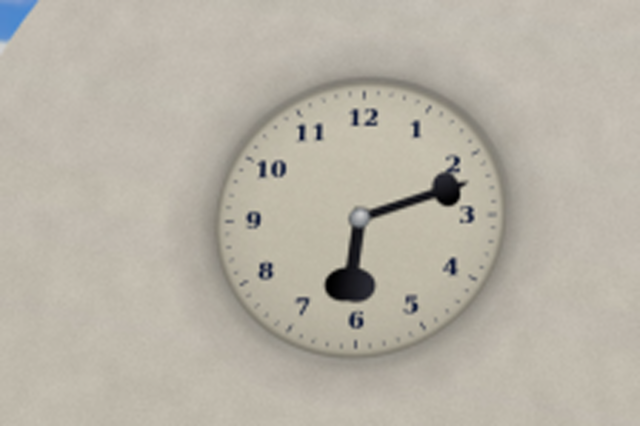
{"hour": 6, "minute": 12}
